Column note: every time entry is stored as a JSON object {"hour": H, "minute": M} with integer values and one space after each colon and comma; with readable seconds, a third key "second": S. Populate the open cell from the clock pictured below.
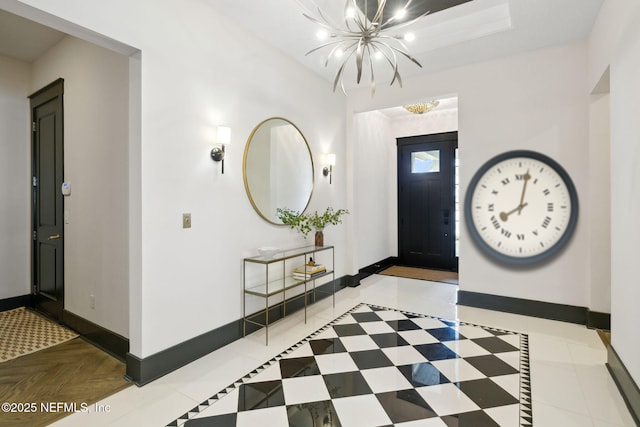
{"hour": 8, "minute": 2}
